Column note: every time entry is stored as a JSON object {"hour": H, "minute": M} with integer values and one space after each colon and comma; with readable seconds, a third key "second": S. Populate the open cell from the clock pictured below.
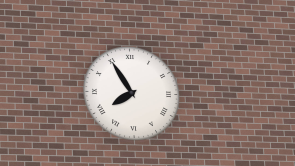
{"hour": 7, "minute": 55}
